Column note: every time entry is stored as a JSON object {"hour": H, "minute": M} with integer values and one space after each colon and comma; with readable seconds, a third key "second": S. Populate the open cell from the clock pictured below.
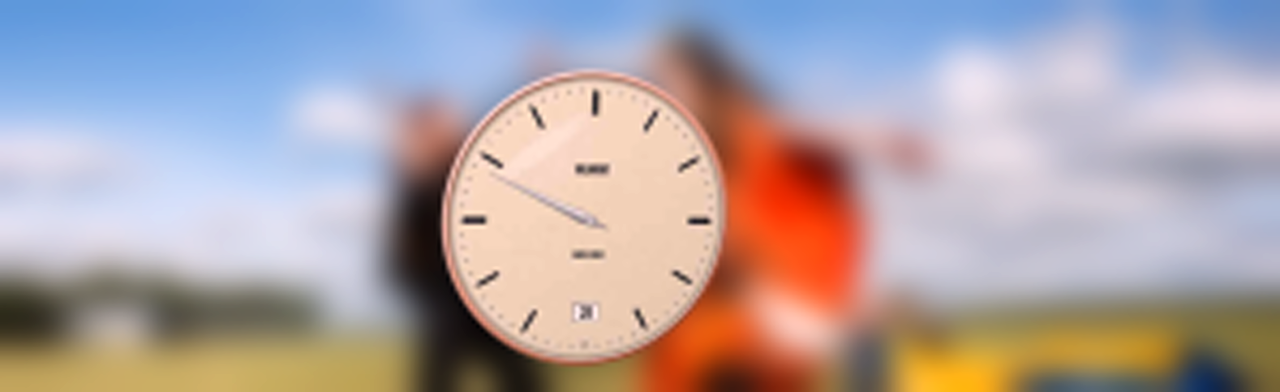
{"hour": 9, "minute": 49}
